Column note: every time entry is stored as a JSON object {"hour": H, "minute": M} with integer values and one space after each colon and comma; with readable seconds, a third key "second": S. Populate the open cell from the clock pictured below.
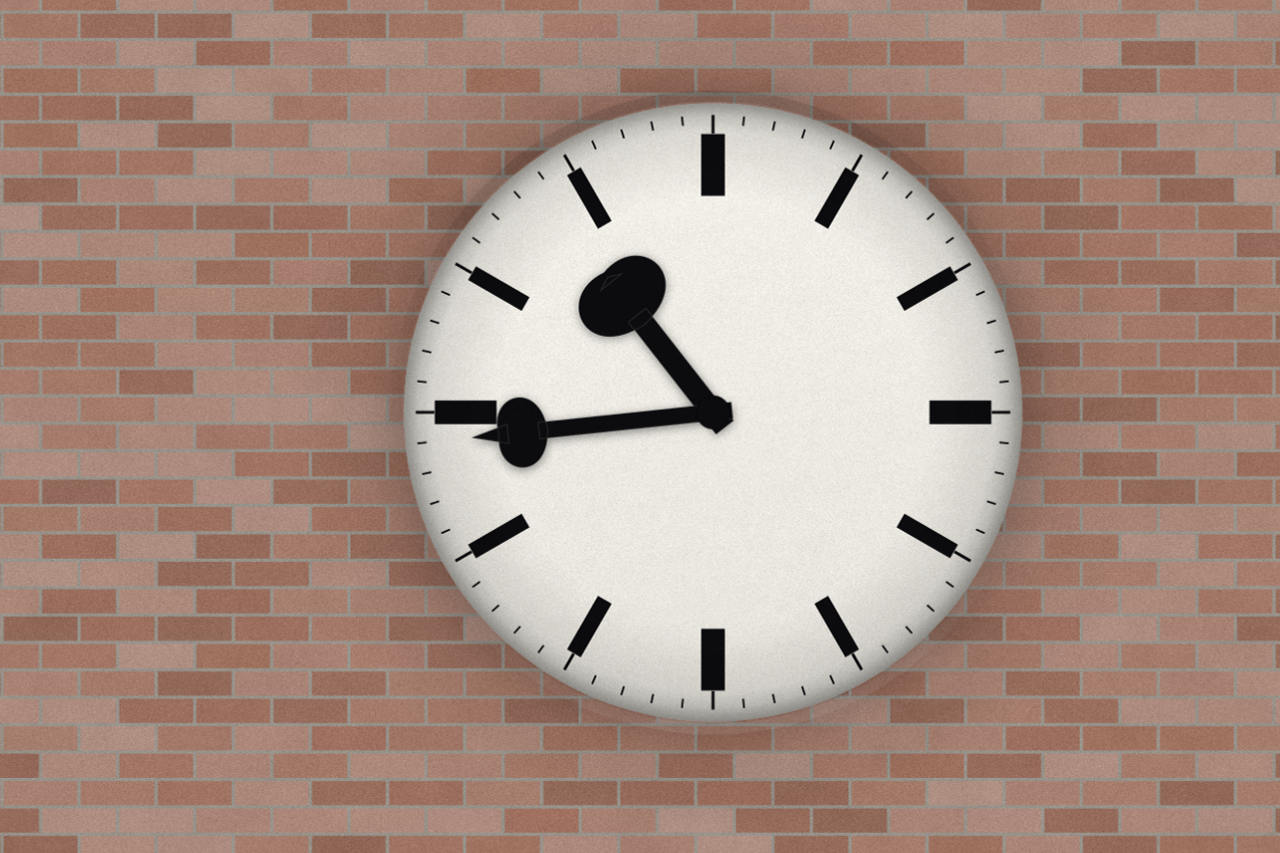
{"hour": 10, "minute": 44}
